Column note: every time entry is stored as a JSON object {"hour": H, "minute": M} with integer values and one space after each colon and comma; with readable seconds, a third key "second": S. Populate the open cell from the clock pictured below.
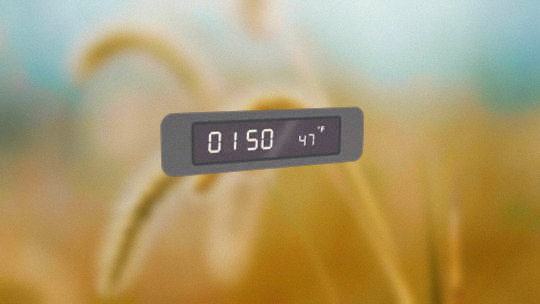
{"hour": 1, "minute": 50}
